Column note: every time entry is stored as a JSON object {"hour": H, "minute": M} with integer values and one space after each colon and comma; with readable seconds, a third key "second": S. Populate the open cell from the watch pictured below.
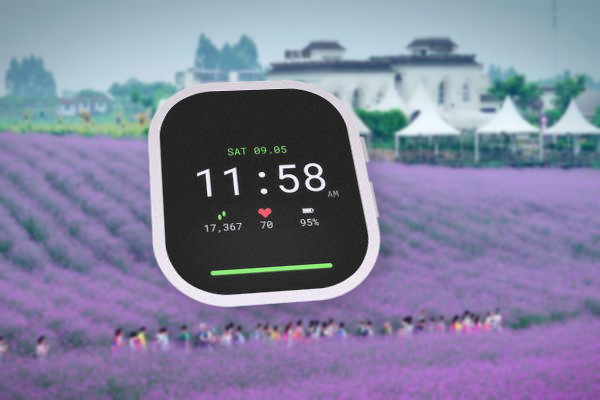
{"hour": 11, "minute": 58}
